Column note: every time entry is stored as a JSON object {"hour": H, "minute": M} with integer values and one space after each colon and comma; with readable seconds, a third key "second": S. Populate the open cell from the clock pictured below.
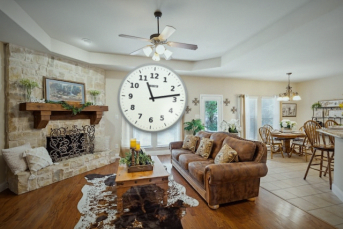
{"hour": 11, "minute": 13}
